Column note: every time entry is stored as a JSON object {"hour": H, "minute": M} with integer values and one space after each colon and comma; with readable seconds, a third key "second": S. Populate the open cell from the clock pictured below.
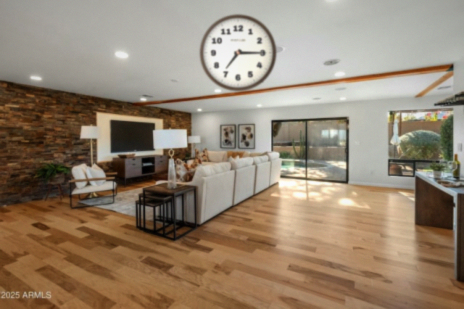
{"hour": 7, "minute": 15}
